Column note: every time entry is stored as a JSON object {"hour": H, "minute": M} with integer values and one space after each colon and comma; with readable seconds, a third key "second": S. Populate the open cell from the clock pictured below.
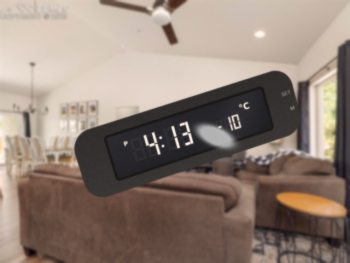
{"hour": 4, "minute": 13}
